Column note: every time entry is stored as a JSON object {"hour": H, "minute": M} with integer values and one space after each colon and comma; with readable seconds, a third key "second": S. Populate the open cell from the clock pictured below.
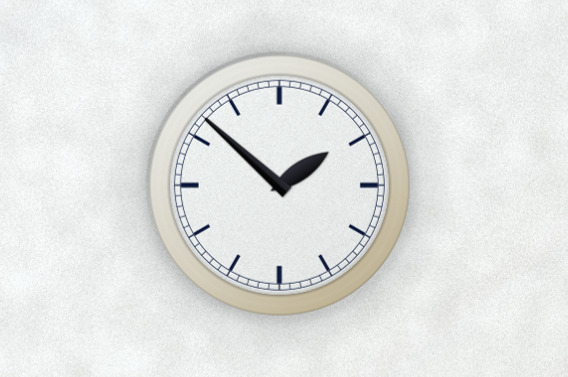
{"hour": 1, "minute": 52}
